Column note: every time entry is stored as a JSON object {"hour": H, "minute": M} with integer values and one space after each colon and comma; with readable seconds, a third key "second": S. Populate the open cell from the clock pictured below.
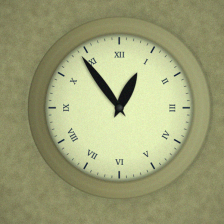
{"hour": 12, "minute": 54}
